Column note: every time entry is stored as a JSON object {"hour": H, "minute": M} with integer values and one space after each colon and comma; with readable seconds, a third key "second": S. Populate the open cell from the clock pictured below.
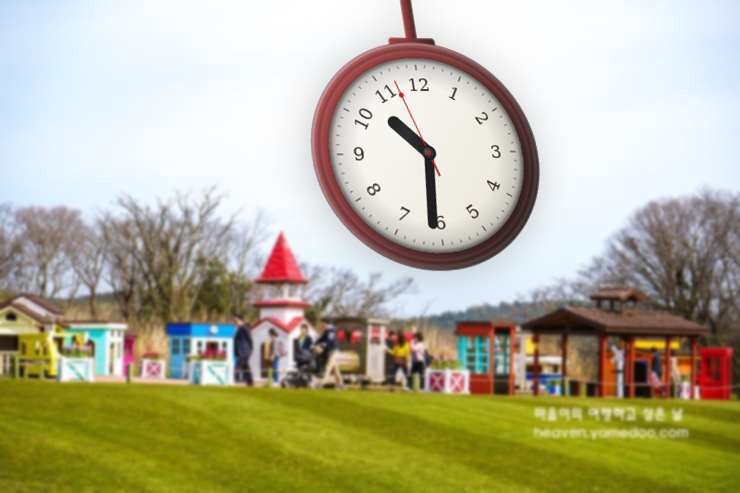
{"hour": 10, "minute": 30, "second": 57}
